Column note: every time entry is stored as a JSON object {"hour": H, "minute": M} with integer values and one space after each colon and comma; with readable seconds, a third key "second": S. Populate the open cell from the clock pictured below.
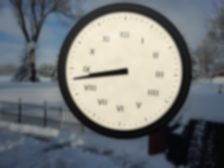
{"hour": 8, "minute": 43}
